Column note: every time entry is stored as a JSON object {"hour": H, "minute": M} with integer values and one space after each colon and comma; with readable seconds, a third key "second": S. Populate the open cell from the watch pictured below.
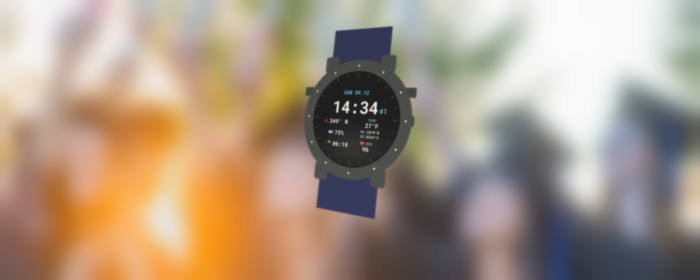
{"hour": 14, "minute": 34}
